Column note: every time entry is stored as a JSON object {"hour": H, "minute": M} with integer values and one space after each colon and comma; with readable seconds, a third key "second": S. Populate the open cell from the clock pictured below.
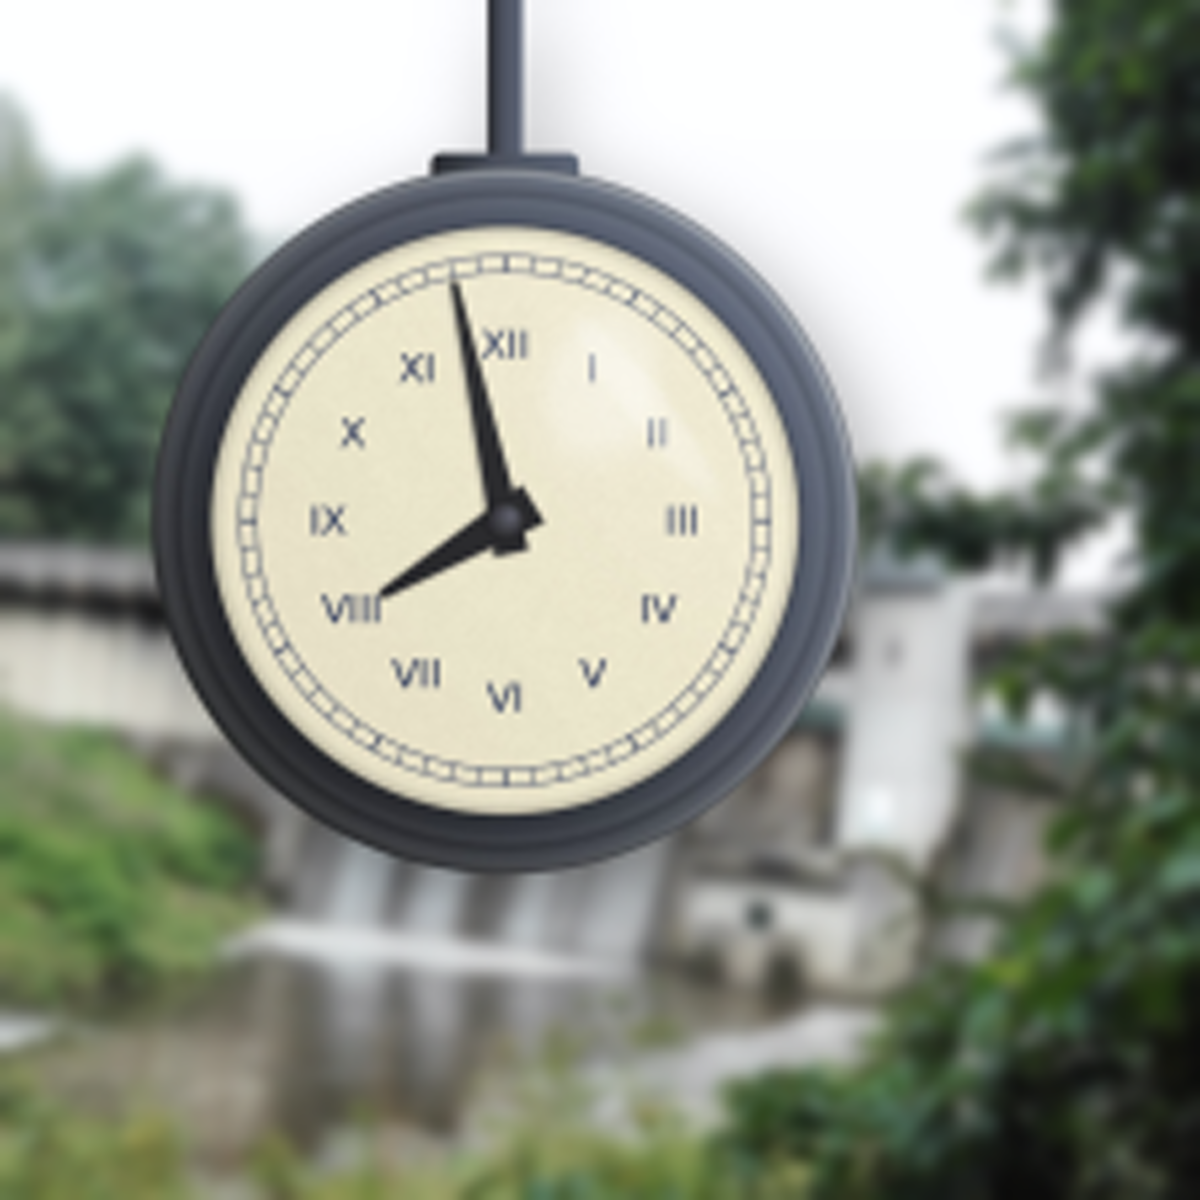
{"hour": 7, "minute": 58}
